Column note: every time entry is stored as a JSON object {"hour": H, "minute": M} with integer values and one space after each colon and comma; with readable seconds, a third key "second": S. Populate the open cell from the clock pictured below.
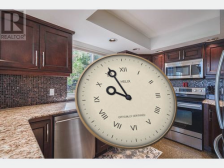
{"hour": 9, "minute": 56}
